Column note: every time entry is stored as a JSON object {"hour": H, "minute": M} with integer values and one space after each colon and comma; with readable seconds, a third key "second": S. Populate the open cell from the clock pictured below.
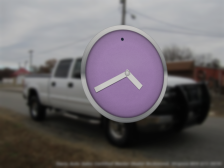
{"hour": 4, "minute": 42}
